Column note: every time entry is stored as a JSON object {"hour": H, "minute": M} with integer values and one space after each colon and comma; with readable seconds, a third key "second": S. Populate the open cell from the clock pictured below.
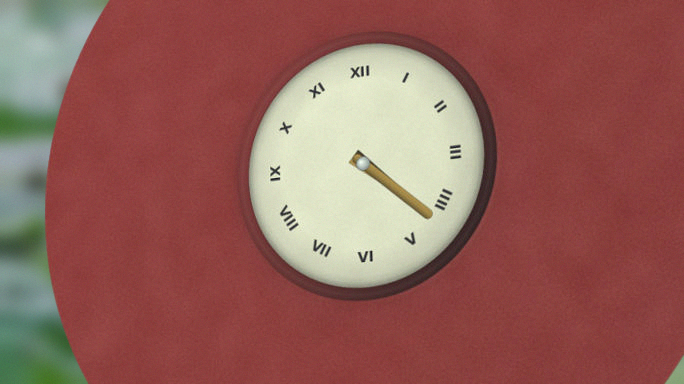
{"hour": 4, "minute": 22}
